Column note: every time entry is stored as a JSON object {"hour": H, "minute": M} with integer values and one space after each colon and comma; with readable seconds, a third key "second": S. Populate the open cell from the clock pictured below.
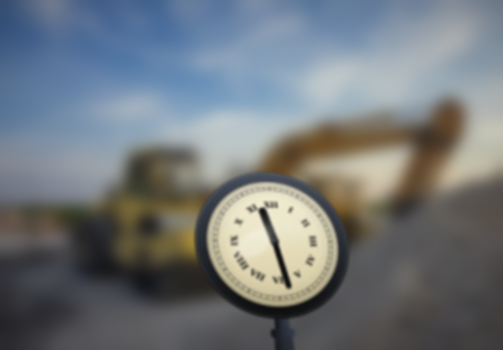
{"hour": 11, "minute": 28}
